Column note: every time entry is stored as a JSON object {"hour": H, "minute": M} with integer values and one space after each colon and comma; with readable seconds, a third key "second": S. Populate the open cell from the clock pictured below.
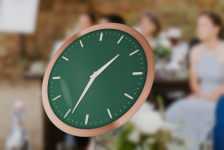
{"hour": 1, "minute": 34}
